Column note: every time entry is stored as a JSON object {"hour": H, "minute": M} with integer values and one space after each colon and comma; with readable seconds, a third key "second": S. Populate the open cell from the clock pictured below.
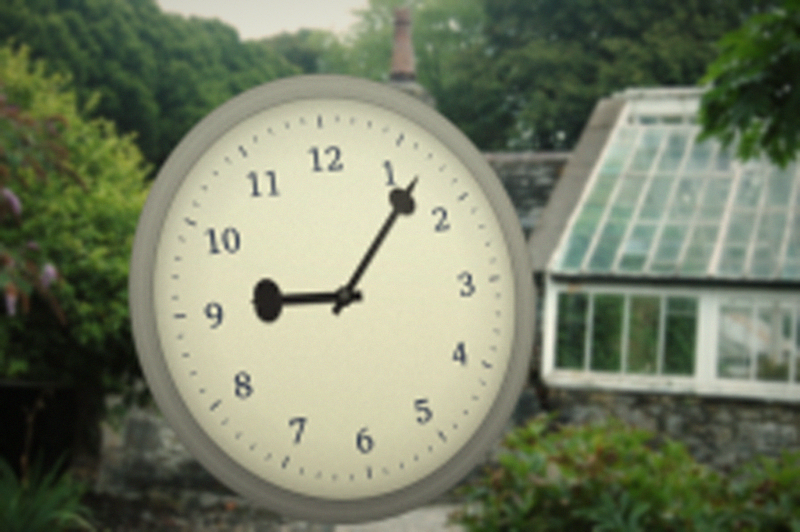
{"hour": 9, "minute": 7}
